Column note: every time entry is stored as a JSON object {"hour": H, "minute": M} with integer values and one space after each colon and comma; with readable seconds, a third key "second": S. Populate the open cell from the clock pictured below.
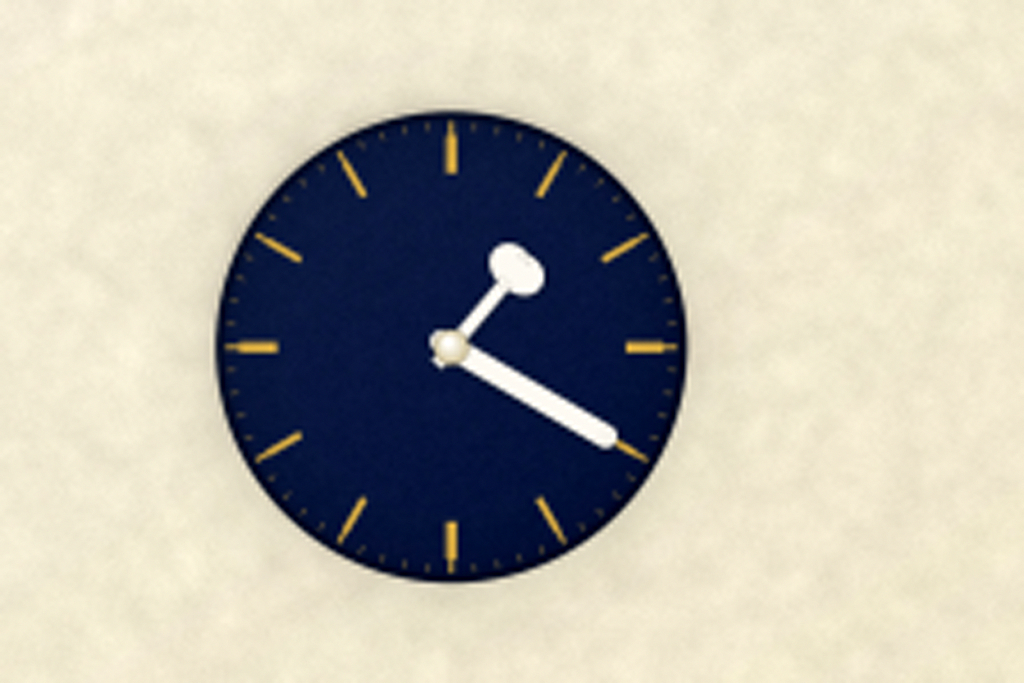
{"hour": 1, "minute": 20}
